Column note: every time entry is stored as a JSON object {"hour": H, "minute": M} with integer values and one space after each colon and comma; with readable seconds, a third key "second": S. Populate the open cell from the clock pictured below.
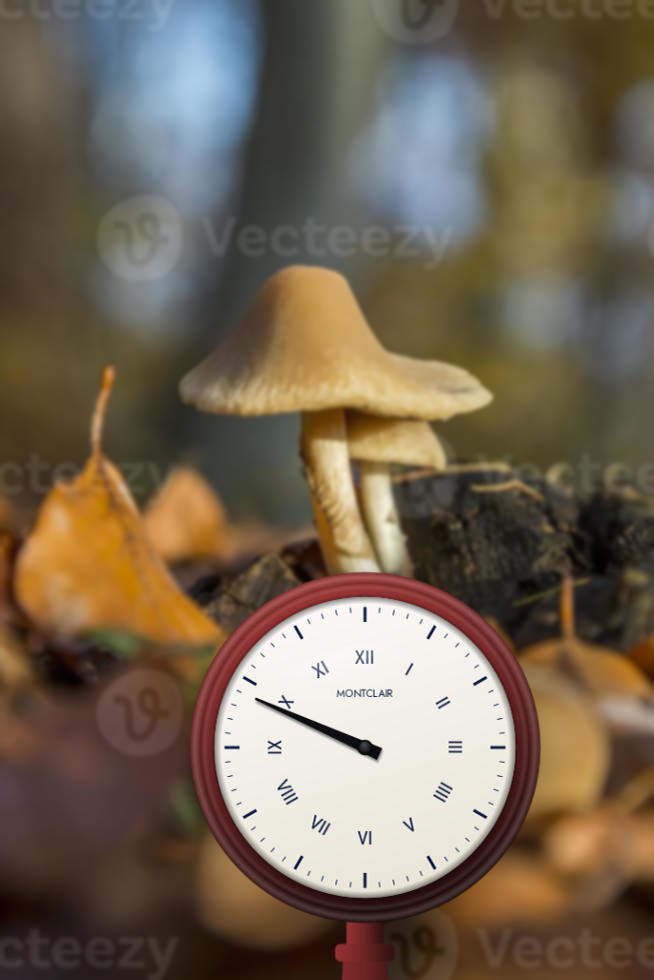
{"hour": 9, "minute": 49}
